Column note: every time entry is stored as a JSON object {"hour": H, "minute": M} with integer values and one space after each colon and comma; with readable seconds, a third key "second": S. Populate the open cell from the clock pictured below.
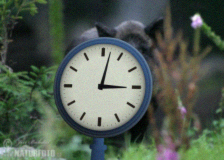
{"hour": 3, "minute": 2}
